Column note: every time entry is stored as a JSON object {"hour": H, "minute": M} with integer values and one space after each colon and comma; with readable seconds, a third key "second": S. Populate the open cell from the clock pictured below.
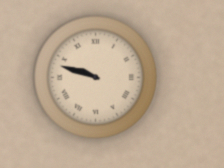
{"hour": 9, "minute": 48}
